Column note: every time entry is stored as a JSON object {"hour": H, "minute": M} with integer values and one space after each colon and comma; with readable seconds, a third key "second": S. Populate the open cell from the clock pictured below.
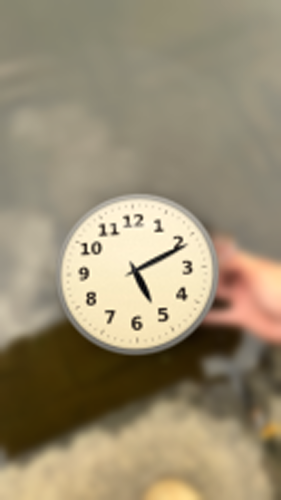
{"hour": 5, "minute": 11}
